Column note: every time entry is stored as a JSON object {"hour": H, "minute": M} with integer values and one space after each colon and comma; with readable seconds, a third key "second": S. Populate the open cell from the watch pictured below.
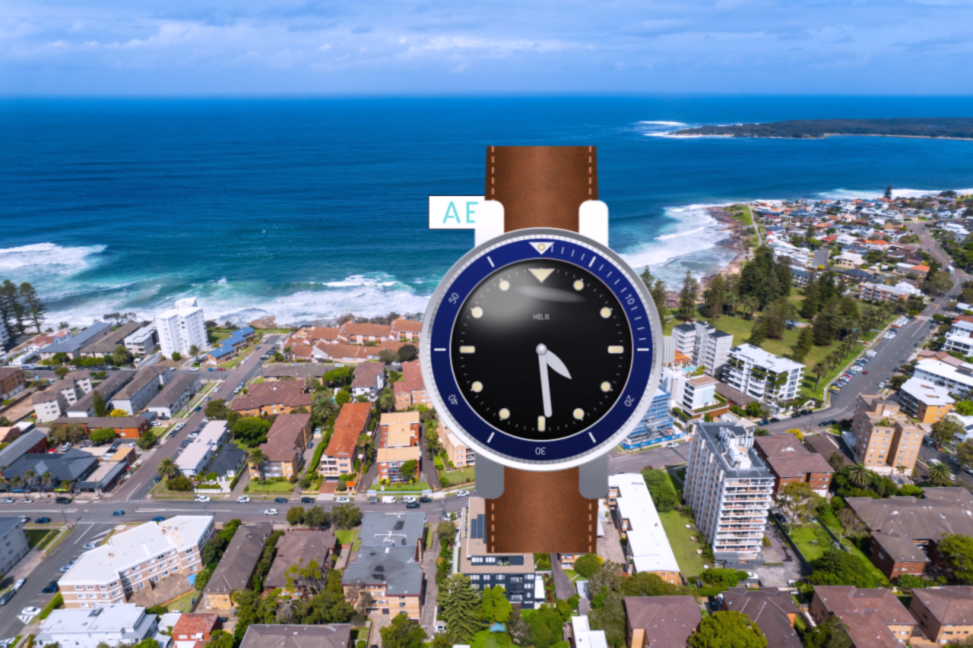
{"hour": 4, "minute": 29}
